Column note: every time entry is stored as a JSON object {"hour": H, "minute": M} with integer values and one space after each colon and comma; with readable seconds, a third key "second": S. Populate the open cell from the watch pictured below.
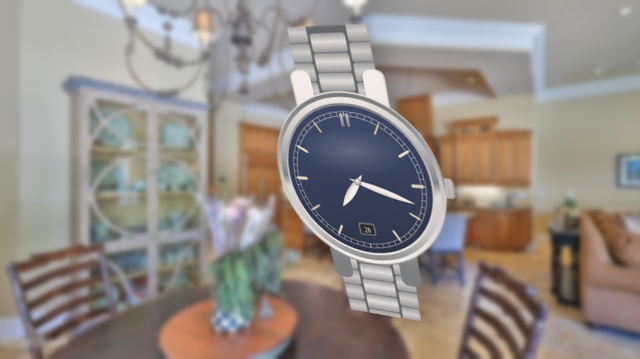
{"hour": 7, "minute": 18}
